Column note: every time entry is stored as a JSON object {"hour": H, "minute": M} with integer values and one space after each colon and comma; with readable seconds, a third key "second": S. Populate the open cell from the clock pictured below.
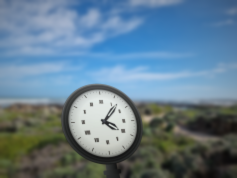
{"hour": 4, "minute": 7}
